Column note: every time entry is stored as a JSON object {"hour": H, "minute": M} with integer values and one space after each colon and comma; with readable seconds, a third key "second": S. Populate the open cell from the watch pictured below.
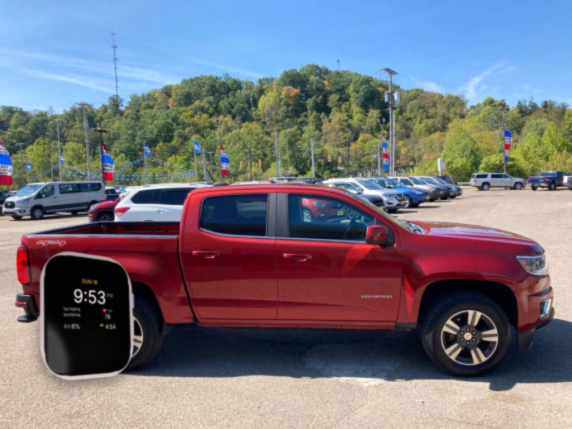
{"hour": 9, "minute": 53}
